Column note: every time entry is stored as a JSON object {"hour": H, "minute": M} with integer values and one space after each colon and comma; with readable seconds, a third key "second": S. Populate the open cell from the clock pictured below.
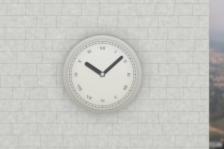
{"hour": 10, "minute": 8}
